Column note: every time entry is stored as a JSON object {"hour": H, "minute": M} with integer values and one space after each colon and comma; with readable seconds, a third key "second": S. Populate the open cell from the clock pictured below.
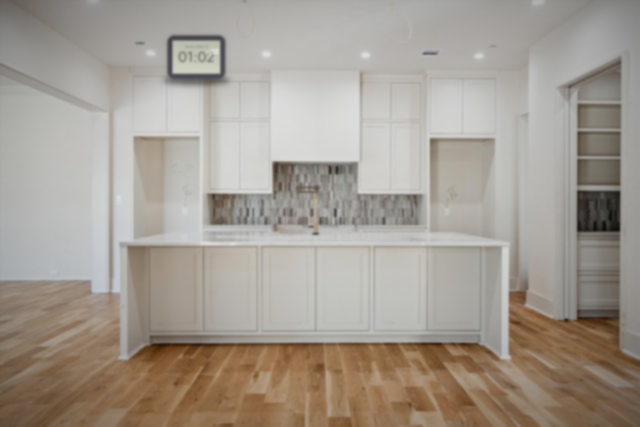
{"hour": 1, "minute": 2}
